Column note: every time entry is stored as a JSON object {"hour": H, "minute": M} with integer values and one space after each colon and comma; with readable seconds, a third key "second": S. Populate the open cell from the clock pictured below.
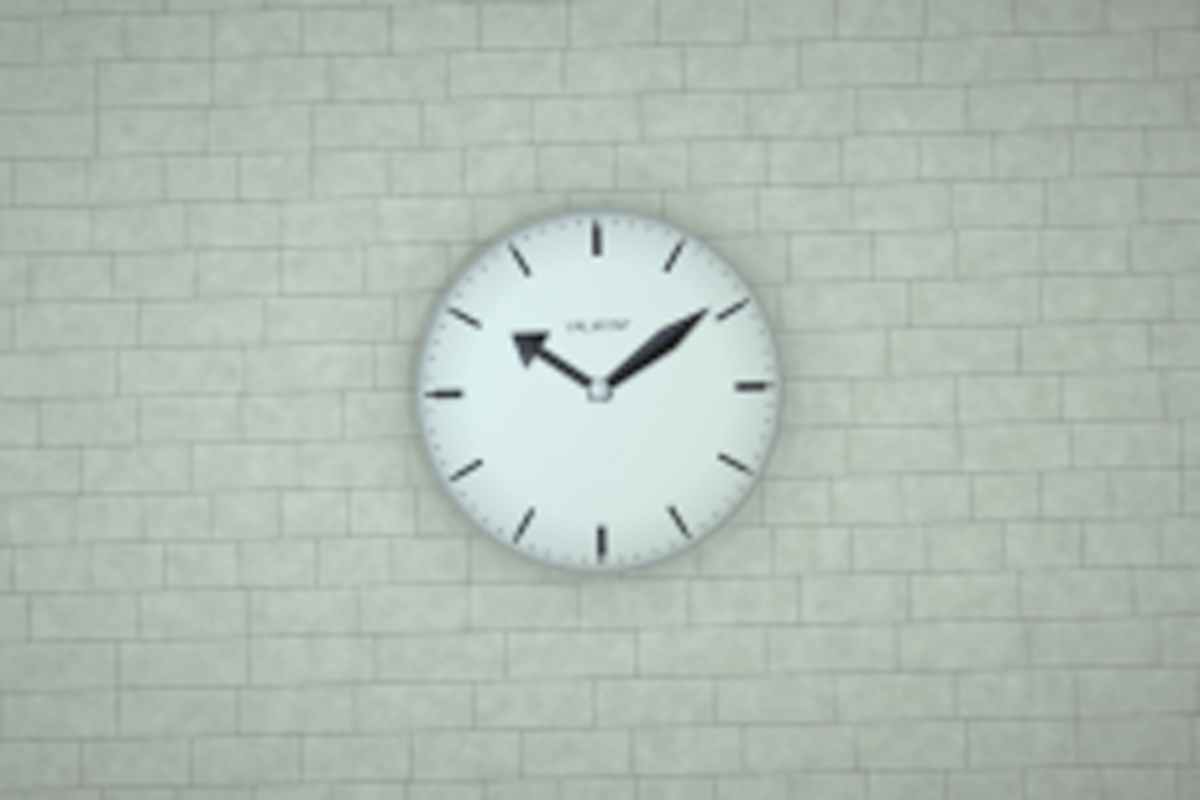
{"hour": 10, "minute": 9}
